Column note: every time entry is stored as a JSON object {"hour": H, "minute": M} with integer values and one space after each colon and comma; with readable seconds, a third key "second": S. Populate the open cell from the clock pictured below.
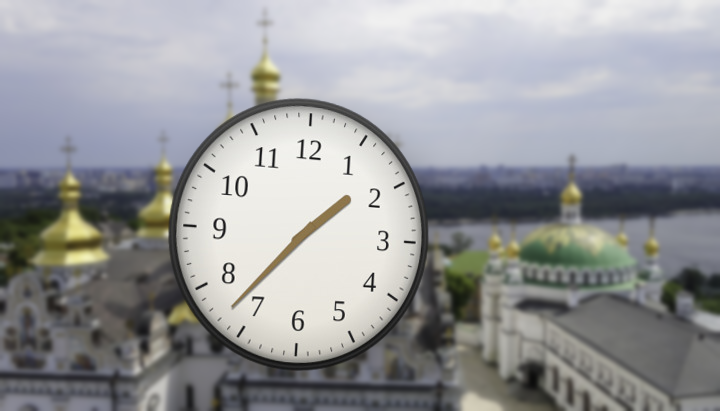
{"hour": 1, "minute": 37}
